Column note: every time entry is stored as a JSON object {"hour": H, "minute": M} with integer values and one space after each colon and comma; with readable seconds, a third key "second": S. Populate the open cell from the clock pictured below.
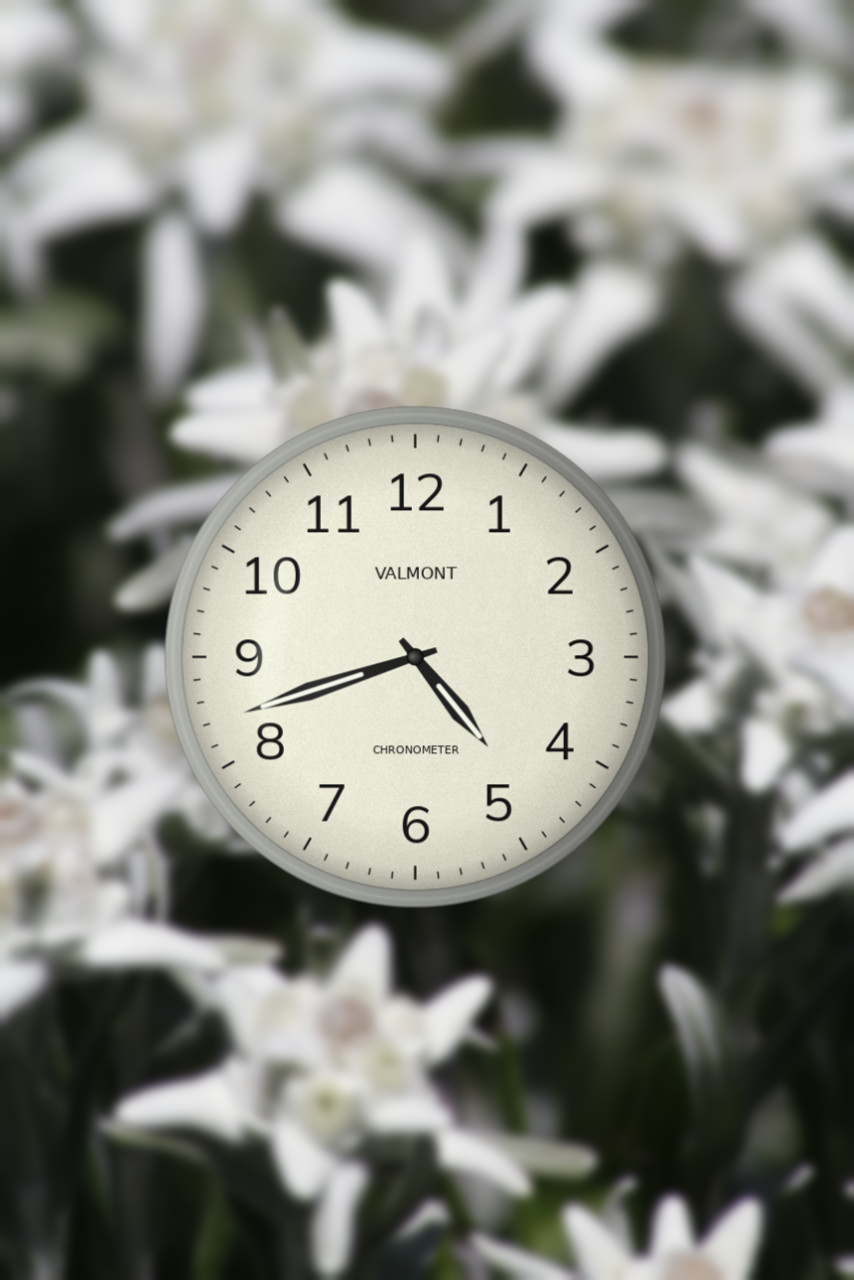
{"hour": 4, "minute": 42}
